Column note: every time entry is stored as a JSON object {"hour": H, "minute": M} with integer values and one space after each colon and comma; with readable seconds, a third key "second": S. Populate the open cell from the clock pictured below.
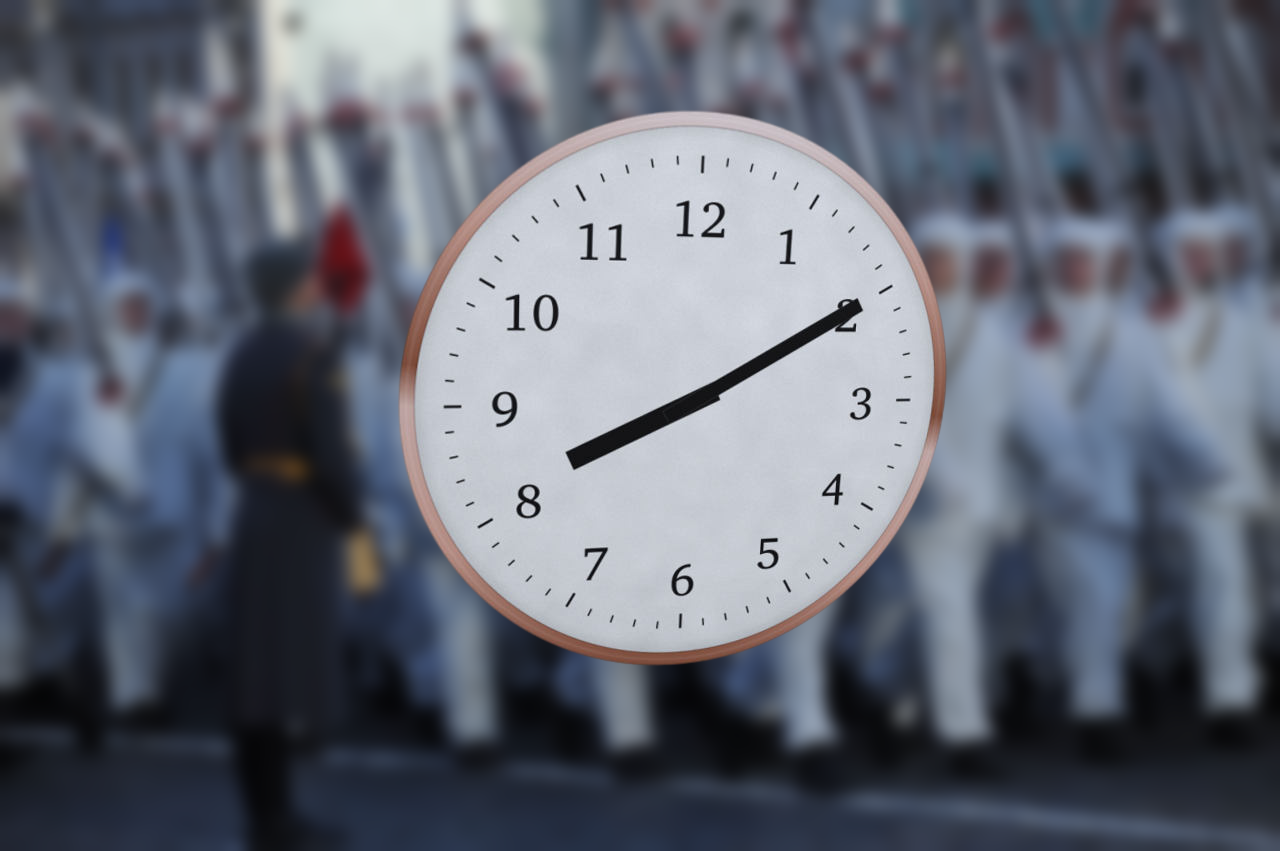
{"hour": 8, "minute": 10}
